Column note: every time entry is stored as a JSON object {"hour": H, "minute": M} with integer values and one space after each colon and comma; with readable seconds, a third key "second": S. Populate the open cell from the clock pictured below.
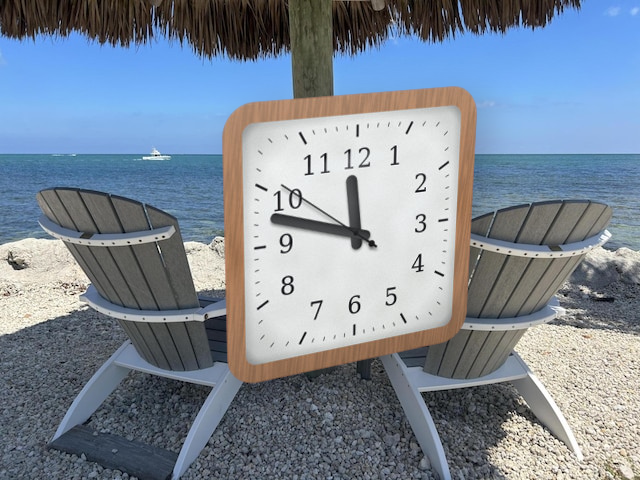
{"hour": 11, "minute": 47, "second": 51}
